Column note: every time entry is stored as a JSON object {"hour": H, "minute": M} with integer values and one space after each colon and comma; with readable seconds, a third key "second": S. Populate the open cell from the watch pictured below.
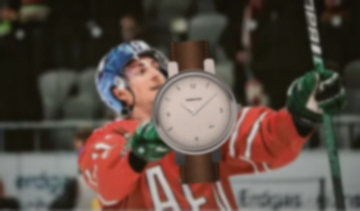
{"hour": 10, "minute": 9}
